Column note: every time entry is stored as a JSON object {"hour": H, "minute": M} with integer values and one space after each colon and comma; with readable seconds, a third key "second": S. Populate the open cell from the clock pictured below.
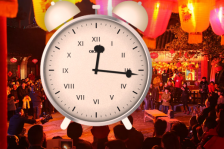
{"hour": 12, "minute": 16}
